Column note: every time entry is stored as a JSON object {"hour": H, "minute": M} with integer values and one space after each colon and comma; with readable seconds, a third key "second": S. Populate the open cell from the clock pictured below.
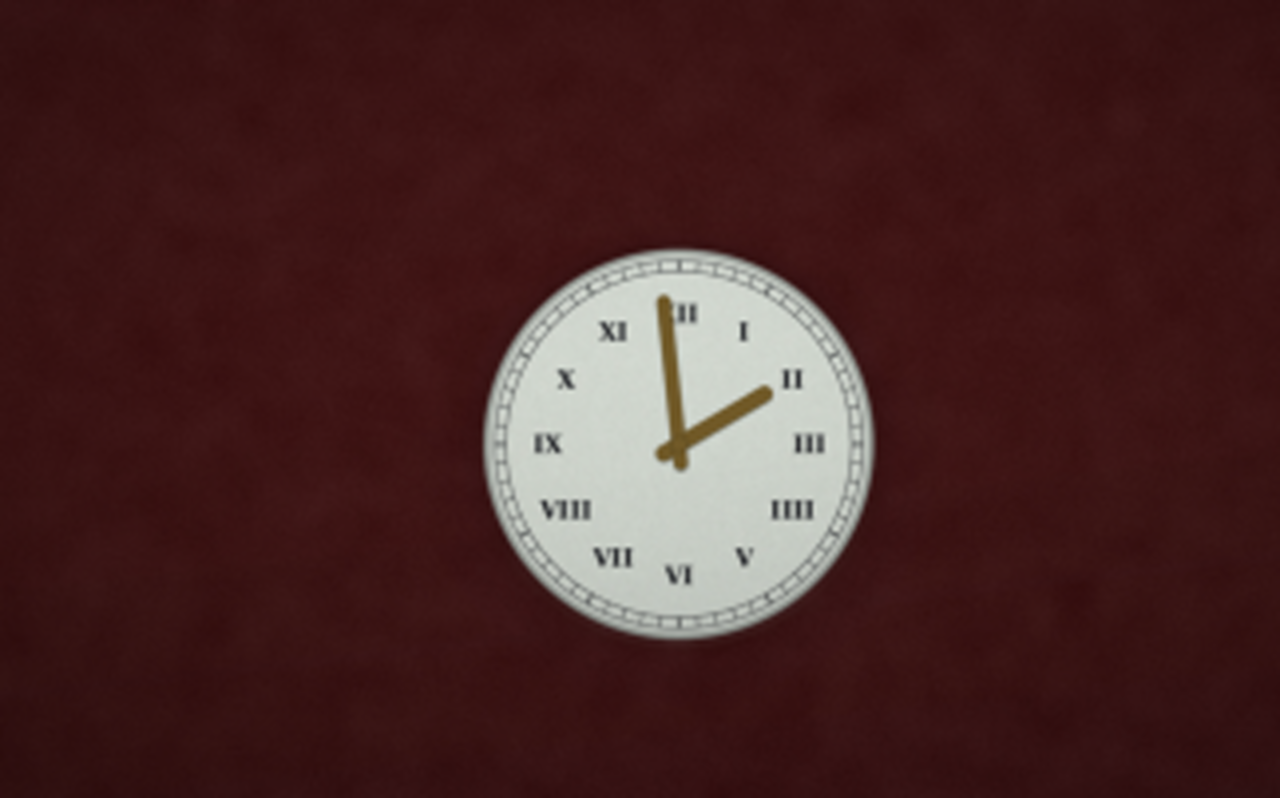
{"hour": 1, "minute": 59}
